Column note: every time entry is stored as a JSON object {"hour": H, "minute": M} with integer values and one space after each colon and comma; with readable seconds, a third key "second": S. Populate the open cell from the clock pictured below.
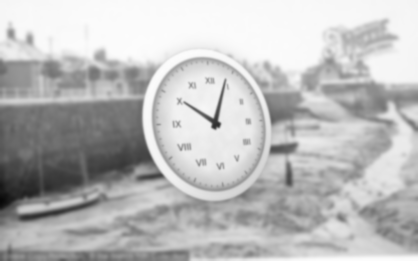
{"hour": 10, "minute": 4}
